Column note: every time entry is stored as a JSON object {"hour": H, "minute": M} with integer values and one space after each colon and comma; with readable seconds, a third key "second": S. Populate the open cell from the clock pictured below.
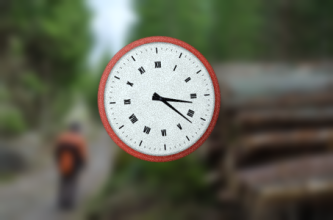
{"hour": 3, "minute": 22}
